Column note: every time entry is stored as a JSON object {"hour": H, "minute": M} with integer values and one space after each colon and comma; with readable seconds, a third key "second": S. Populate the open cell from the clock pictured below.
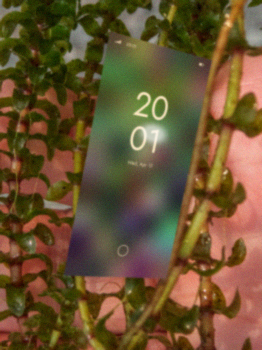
{"hour": 20, "minute": 1}
